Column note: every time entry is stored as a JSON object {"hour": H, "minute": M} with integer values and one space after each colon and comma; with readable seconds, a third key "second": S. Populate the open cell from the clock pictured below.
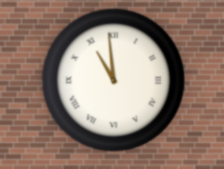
{"hour": 10, "minute": 59}
